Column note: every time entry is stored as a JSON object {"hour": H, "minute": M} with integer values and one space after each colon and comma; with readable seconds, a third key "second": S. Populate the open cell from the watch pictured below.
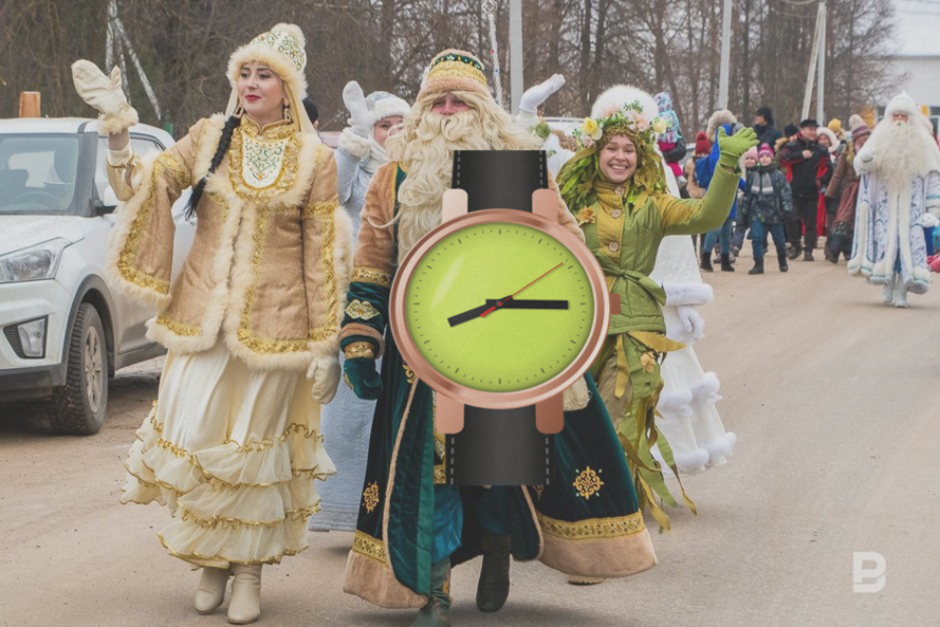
{"hour": 8, "minute": 15, "second": 9}
